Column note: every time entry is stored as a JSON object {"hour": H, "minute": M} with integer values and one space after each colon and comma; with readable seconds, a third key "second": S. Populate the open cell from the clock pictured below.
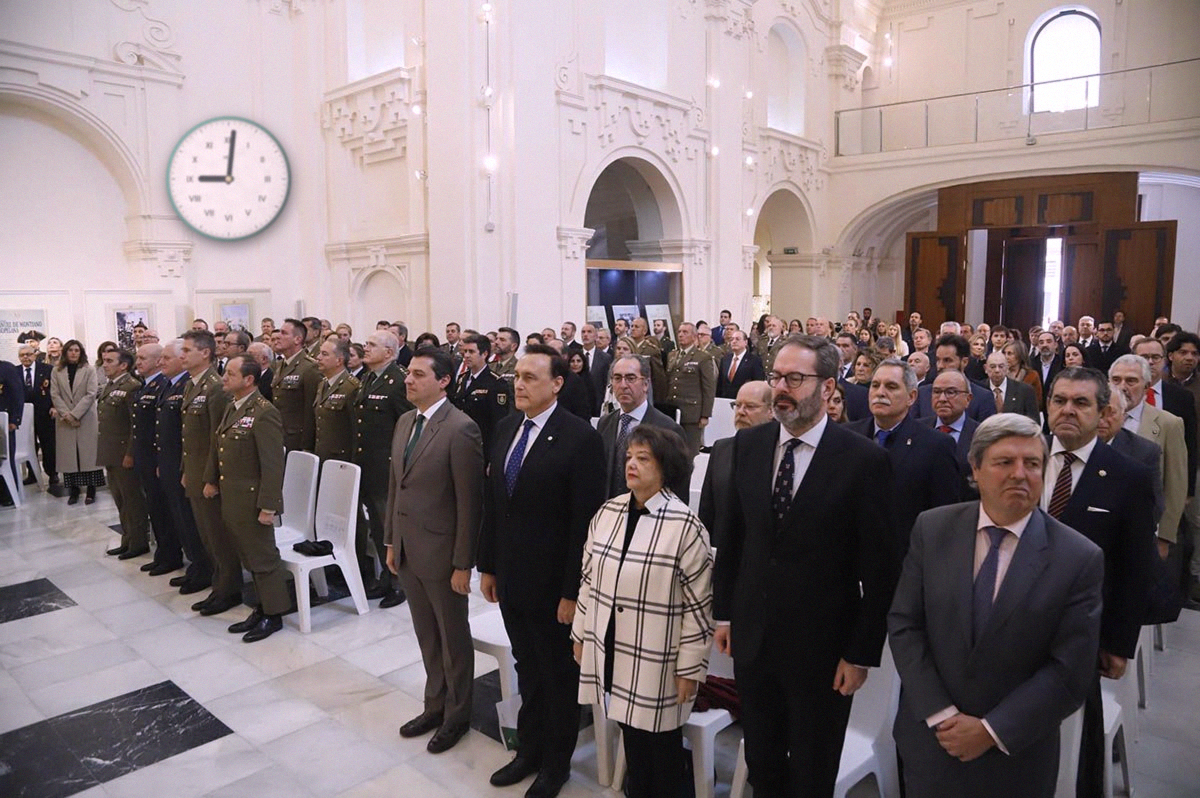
{"hour": 9, "minute": 1}
